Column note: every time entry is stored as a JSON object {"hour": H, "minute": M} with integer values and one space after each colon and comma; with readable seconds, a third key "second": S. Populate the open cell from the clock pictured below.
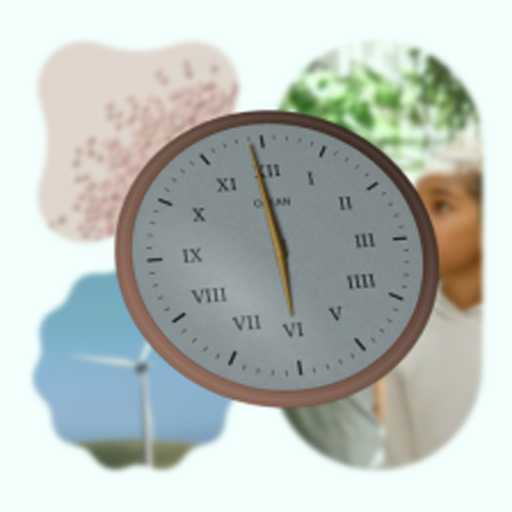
{"hour": 5, "minute": 59}
